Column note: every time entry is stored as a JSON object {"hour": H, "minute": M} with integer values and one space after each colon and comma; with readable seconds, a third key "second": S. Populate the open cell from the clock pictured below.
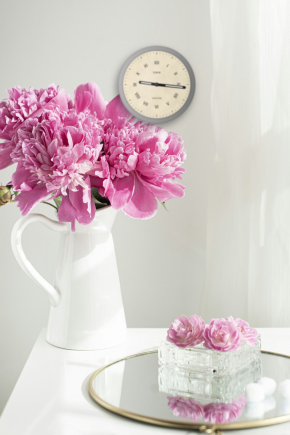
{"hour": 9, "minute": 16}
